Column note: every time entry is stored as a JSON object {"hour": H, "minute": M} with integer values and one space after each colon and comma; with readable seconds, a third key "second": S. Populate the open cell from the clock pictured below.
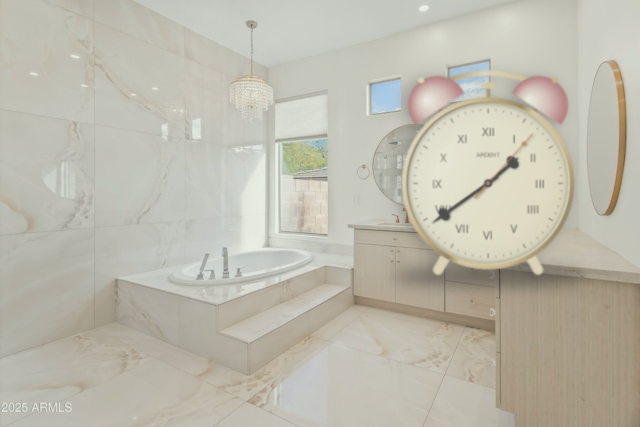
{"hour": 1, "minute": 39, "second": 7}
